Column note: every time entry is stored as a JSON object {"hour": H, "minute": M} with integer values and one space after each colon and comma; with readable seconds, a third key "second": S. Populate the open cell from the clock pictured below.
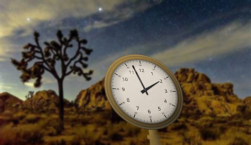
{"hour": 1, "minute": 57}
